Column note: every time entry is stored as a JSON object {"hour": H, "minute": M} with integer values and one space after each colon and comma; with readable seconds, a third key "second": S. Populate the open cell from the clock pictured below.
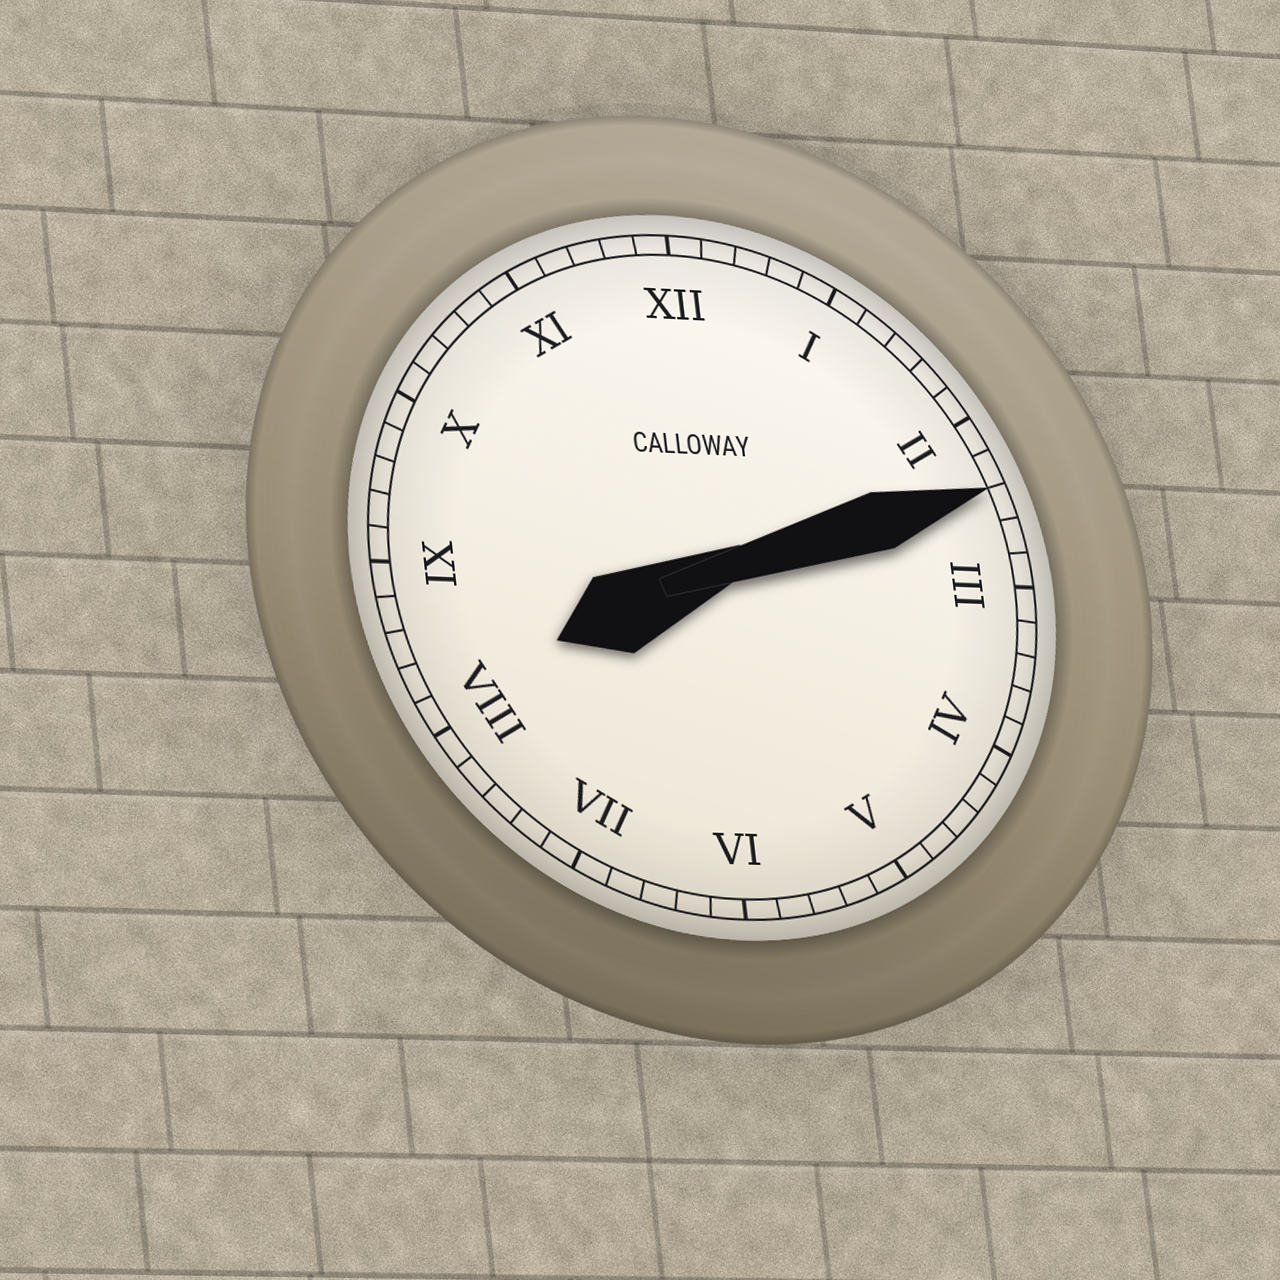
{"hour": 8, "minute": 12}
